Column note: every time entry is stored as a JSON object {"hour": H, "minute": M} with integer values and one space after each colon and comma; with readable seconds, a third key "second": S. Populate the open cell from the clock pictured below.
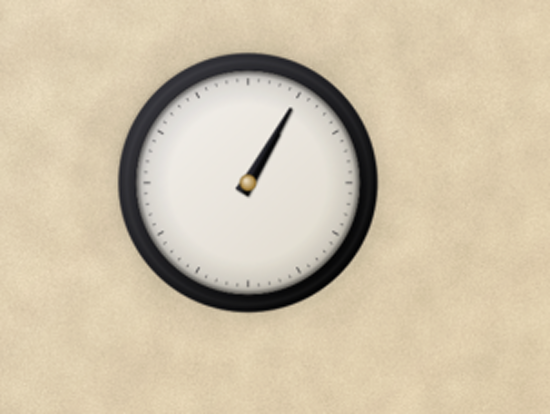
{"hour": 1, "minute": 5}
